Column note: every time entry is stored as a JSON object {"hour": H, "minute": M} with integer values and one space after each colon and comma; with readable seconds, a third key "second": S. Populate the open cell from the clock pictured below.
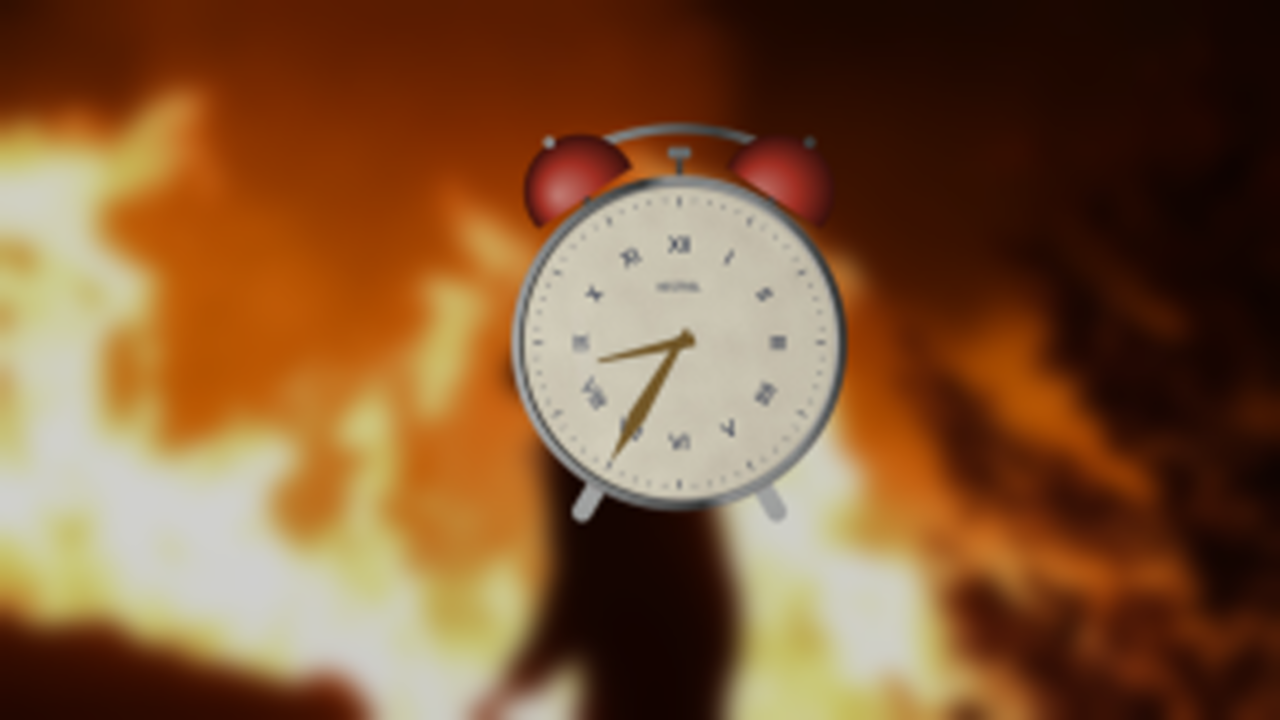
{"hour": 8, "minute": 35}
